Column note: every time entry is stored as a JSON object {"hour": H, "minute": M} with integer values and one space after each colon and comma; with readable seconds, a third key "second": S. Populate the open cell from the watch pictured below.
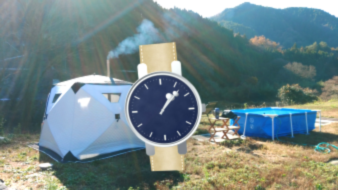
{"hour": 1, "minute": 7}
